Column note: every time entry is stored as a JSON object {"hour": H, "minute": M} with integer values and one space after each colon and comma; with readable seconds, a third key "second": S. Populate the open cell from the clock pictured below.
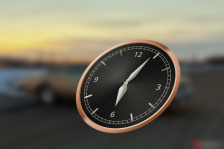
{"hour": 6, "minute": 4}
